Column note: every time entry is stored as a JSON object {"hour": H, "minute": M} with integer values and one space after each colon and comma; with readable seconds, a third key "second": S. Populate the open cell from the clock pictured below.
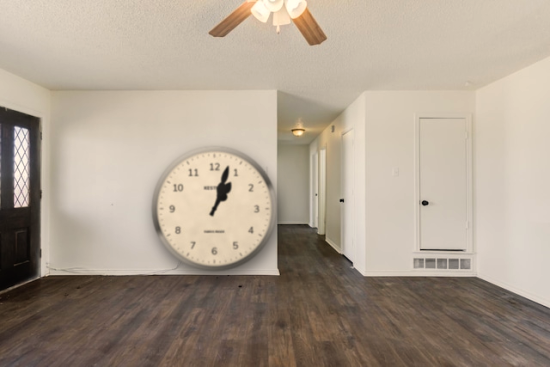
{"hour": 1, "minute": 3}
